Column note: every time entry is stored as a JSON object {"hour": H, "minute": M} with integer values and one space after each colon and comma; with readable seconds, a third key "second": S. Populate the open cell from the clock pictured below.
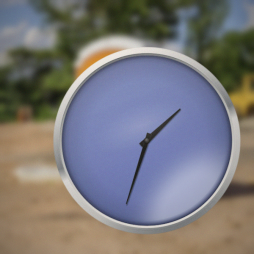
{"hour": 1, "minute": 33}
